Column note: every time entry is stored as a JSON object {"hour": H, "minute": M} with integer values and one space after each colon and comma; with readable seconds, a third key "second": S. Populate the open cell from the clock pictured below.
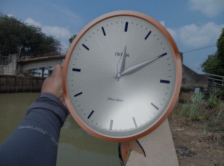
{"hour": 12, "minute": 10}
